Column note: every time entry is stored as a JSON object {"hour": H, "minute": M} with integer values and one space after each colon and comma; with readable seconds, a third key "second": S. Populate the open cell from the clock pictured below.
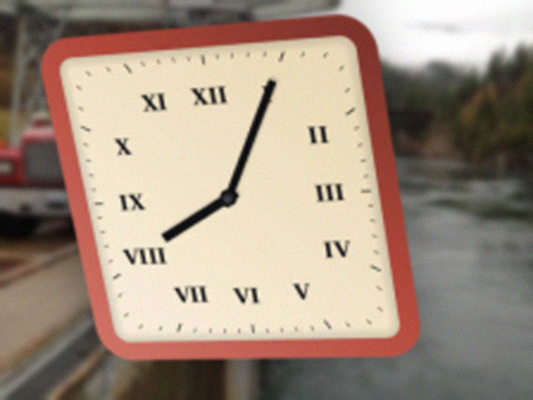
{"hour": 8, "minute": 5}
